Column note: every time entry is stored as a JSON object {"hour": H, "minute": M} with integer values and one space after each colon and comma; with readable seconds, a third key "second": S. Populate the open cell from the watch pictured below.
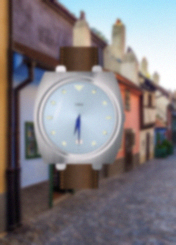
{"hour": 6, "minute": 30}
